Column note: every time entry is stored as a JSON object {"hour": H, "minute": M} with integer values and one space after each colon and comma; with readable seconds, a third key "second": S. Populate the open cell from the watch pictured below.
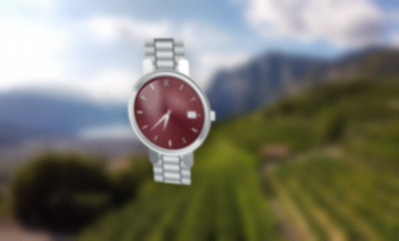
{"hour": 6, "minute": 38}
